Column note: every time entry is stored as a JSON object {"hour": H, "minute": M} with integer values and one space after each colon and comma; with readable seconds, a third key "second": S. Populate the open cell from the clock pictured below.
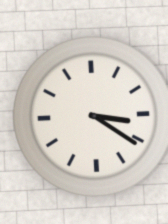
{"hour": 3, "minute": 21}
